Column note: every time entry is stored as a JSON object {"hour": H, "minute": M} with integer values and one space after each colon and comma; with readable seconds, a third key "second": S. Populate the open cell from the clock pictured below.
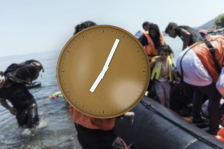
{"hour": 7, "minute": 4}
